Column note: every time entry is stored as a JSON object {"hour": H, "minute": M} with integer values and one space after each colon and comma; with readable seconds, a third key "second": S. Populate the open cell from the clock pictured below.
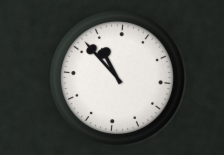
{"hour": 10, "minute": 52}
